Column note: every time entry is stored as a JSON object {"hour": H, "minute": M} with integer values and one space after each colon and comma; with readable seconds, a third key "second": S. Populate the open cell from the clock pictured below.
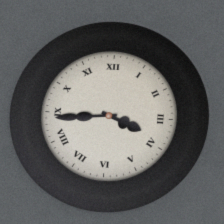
{"hour": 3, "minute": 44}
